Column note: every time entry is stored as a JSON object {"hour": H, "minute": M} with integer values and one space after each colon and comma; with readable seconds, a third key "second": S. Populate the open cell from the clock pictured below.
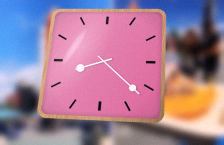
{"hour": 8, "minute": 22}
